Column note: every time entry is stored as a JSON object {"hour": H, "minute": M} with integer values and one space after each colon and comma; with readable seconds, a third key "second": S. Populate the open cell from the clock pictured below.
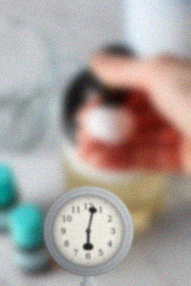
{"hour": 6, "minute": 2}
